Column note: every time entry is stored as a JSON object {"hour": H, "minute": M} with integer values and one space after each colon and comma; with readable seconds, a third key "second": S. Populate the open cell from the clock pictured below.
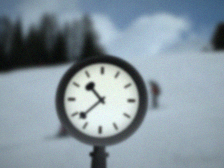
{"hour": 10, "minute": 38}
